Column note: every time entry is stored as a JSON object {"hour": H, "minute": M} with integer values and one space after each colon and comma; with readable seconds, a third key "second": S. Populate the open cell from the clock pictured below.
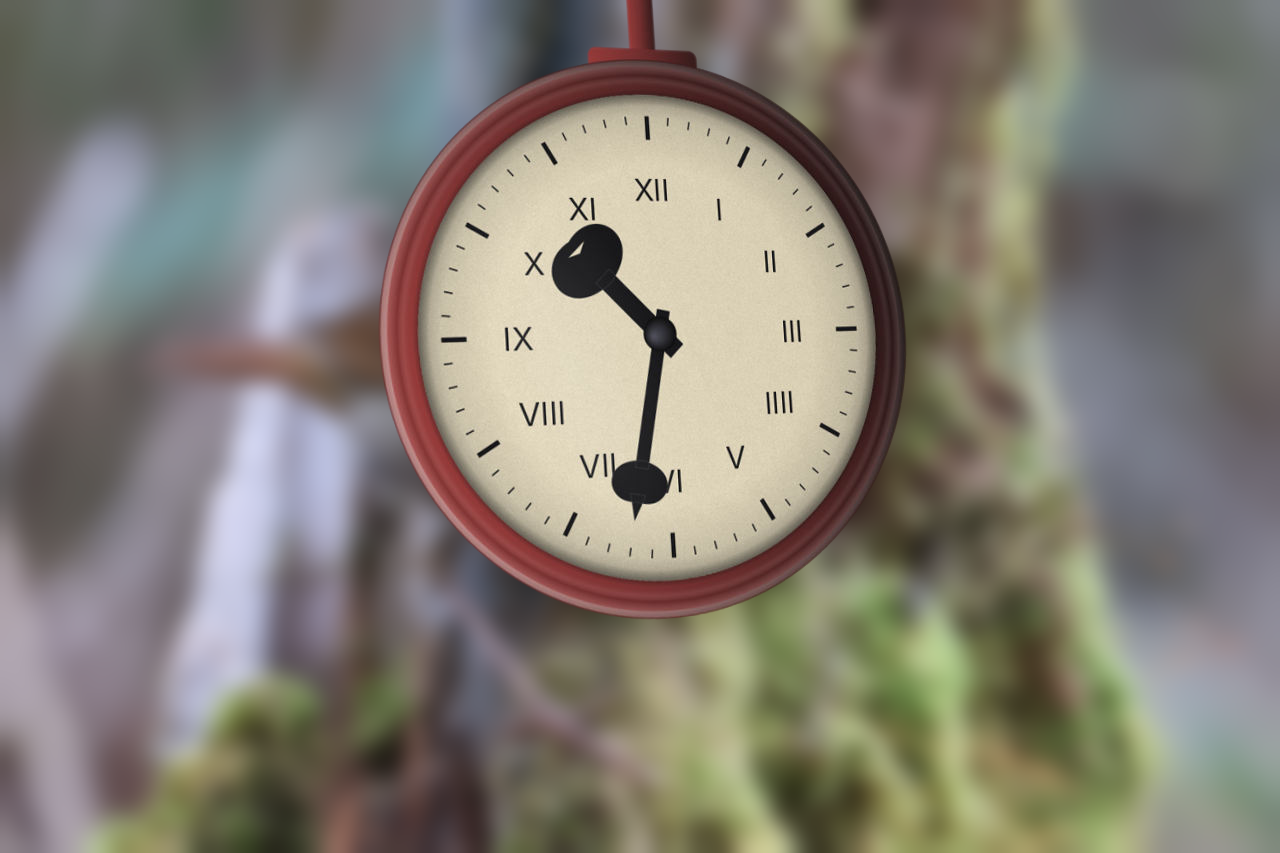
{"hour": 10, "minute": 32}
